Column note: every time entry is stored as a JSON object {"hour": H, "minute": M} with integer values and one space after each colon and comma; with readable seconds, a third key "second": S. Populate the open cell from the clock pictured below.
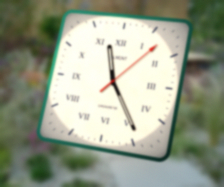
{"hour": 11, "minute": 24, "second": 7}
